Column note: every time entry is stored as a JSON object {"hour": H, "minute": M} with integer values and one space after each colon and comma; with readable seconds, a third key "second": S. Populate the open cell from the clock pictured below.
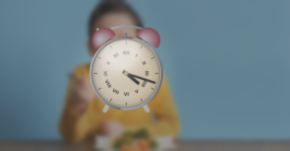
{"hour": 4, "minute": 18}
